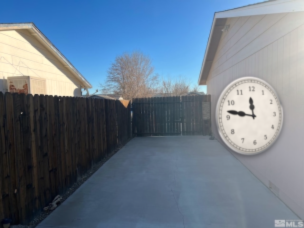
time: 11:47
